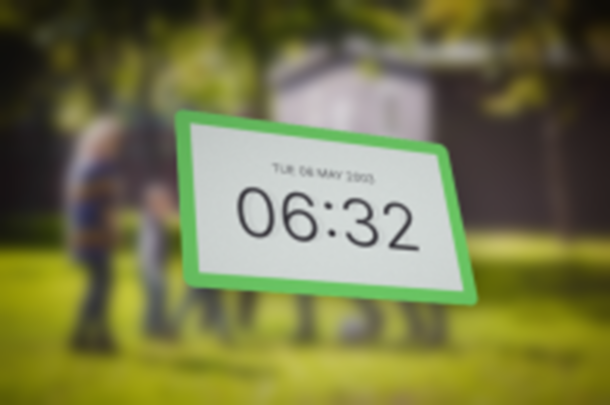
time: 6:32
